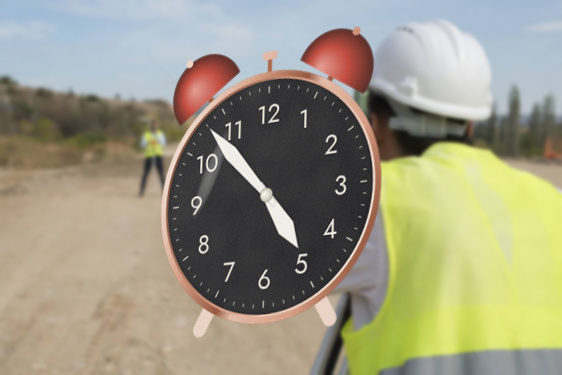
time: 4:53
